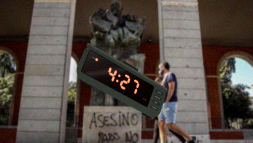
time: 4:27
